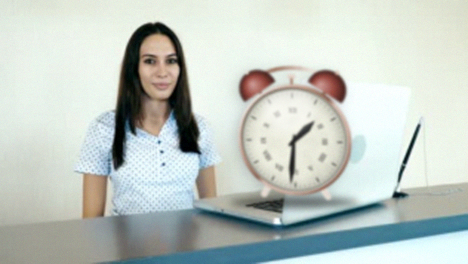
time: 1:31
